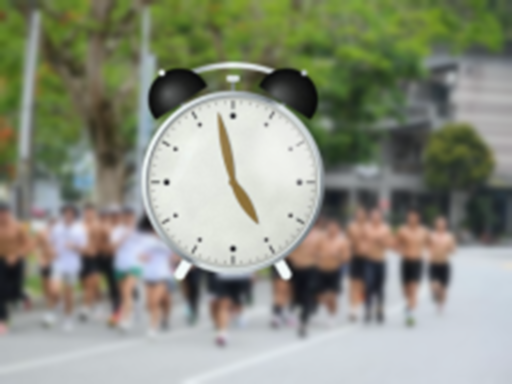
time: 4:58
